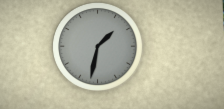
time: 1:32
